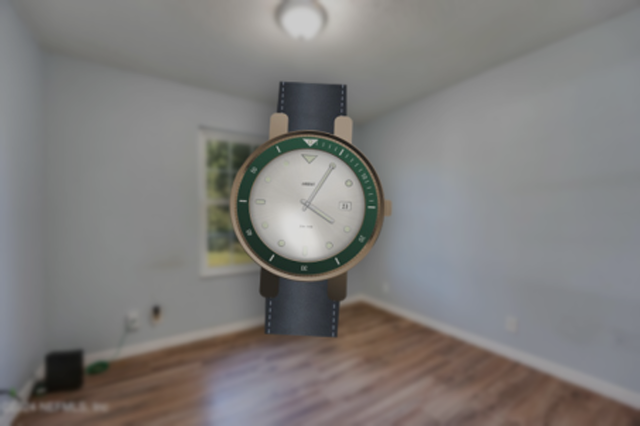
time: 4:05
